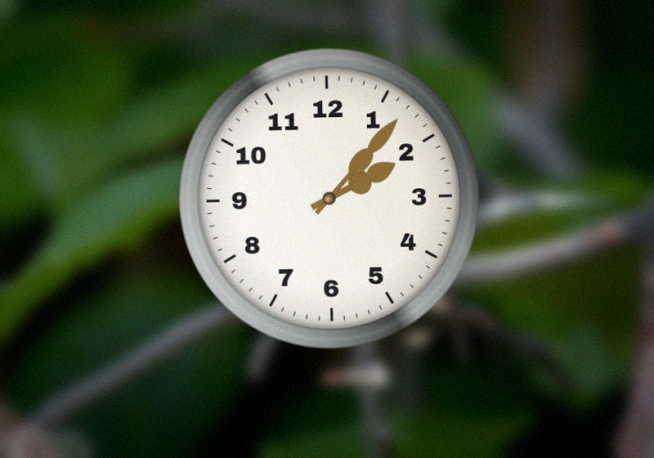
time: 2:07
